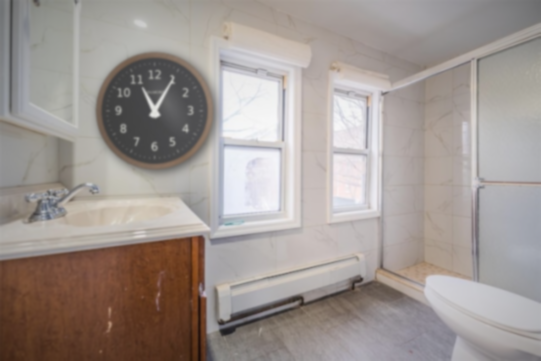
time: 11:05
